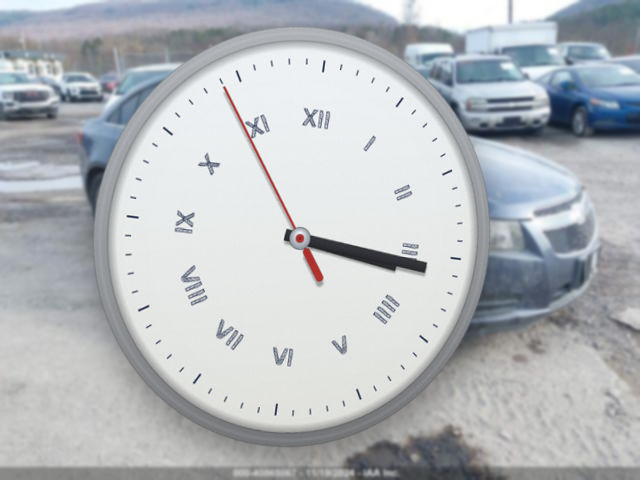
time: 3:15:54
